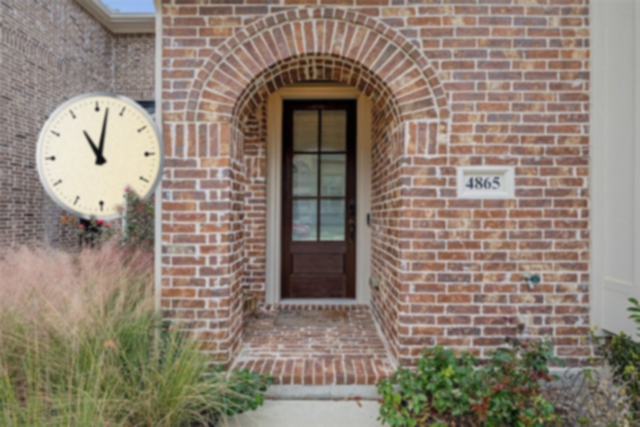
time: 11:02
